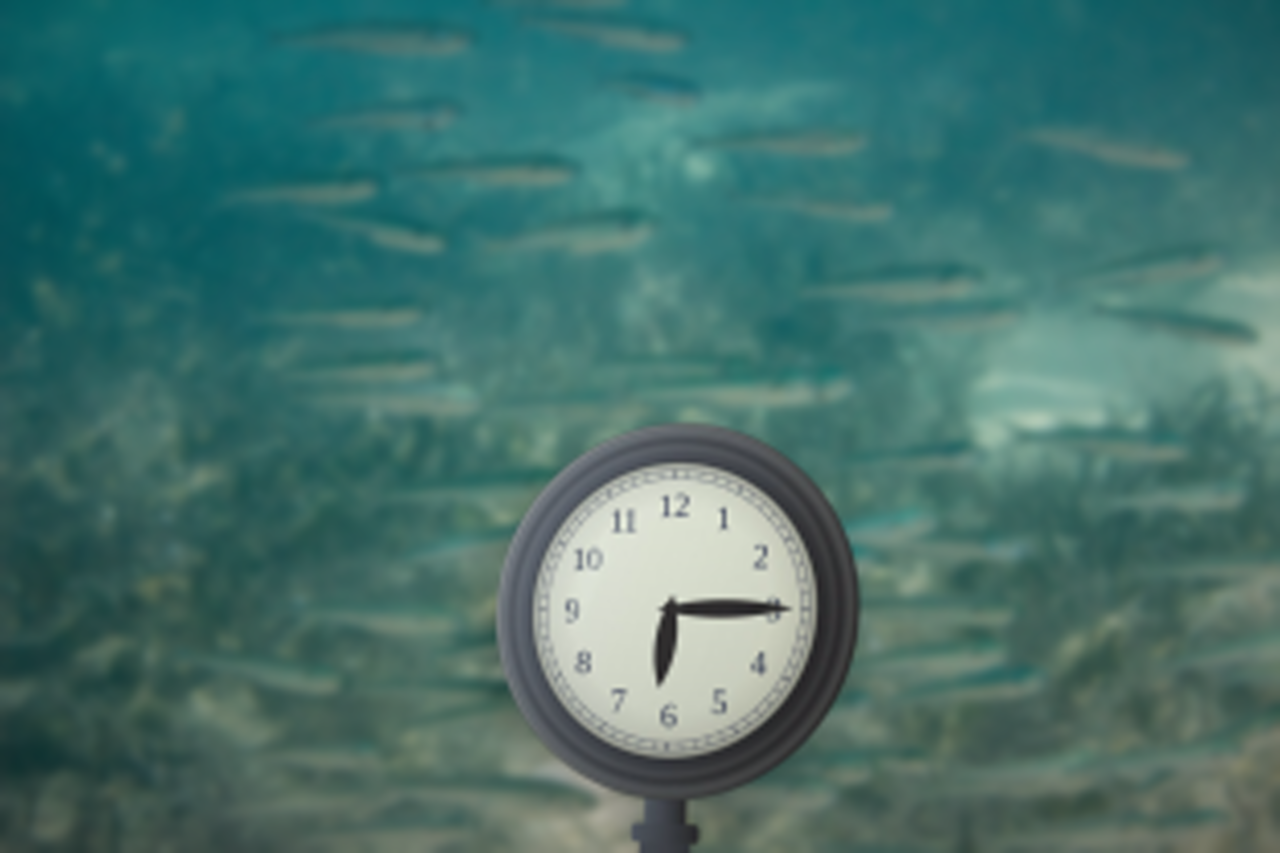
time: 6:15
